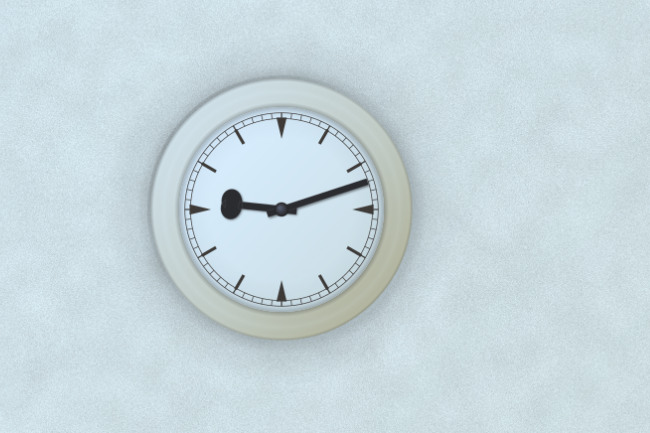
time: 9:12
